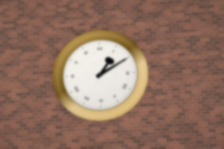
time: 1:10
